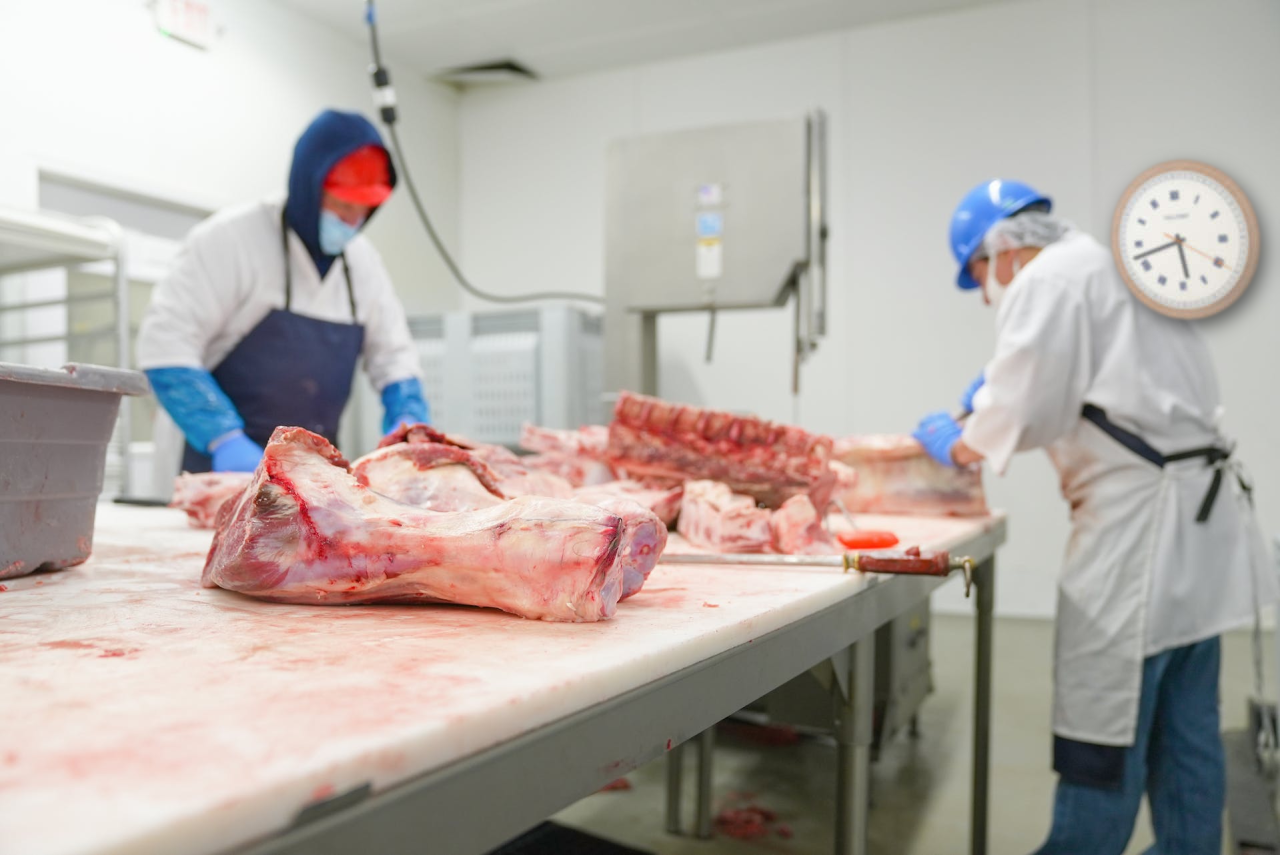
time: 5:42:20
